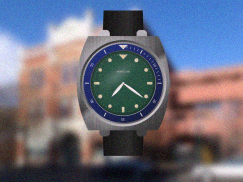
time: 7:21
